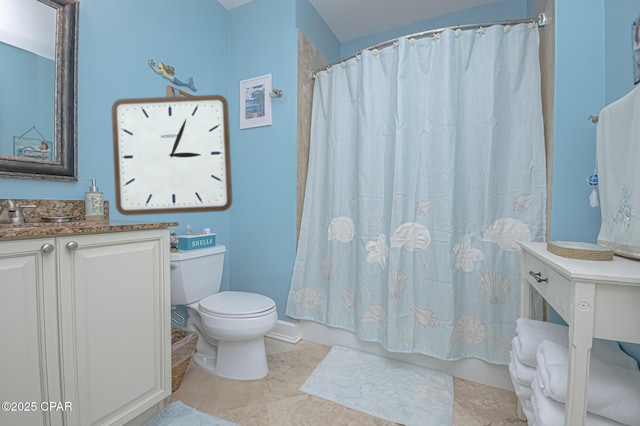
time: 3:04
